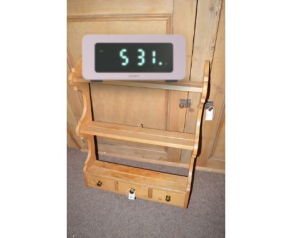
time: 5:31
